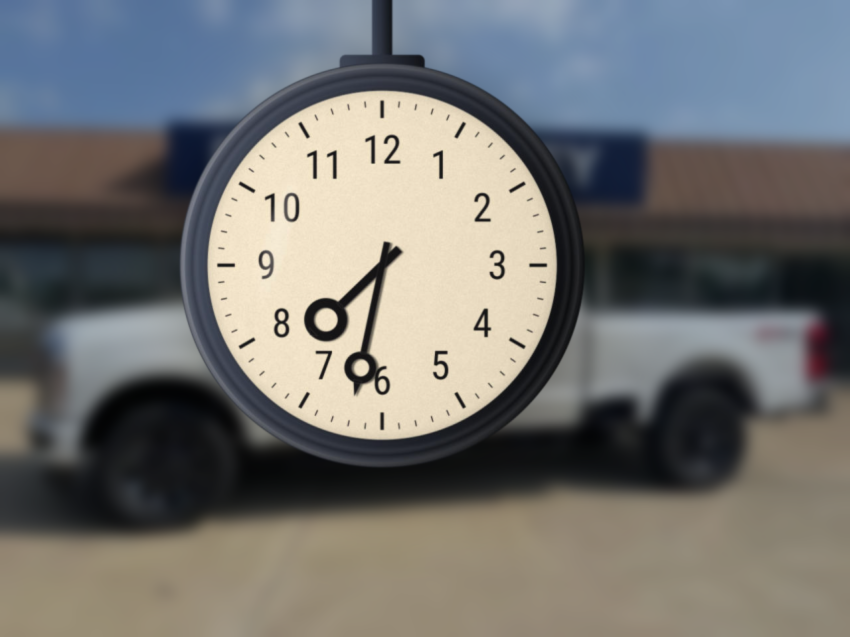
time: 7:32
